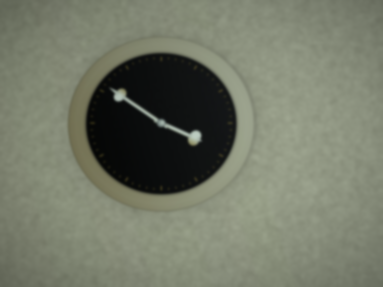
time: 3:51
